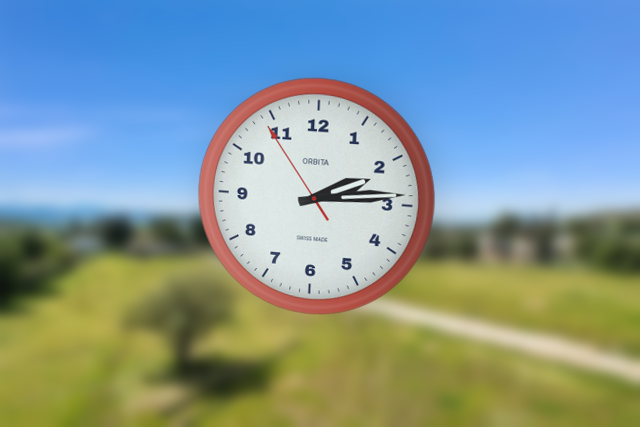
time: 2:13:54
